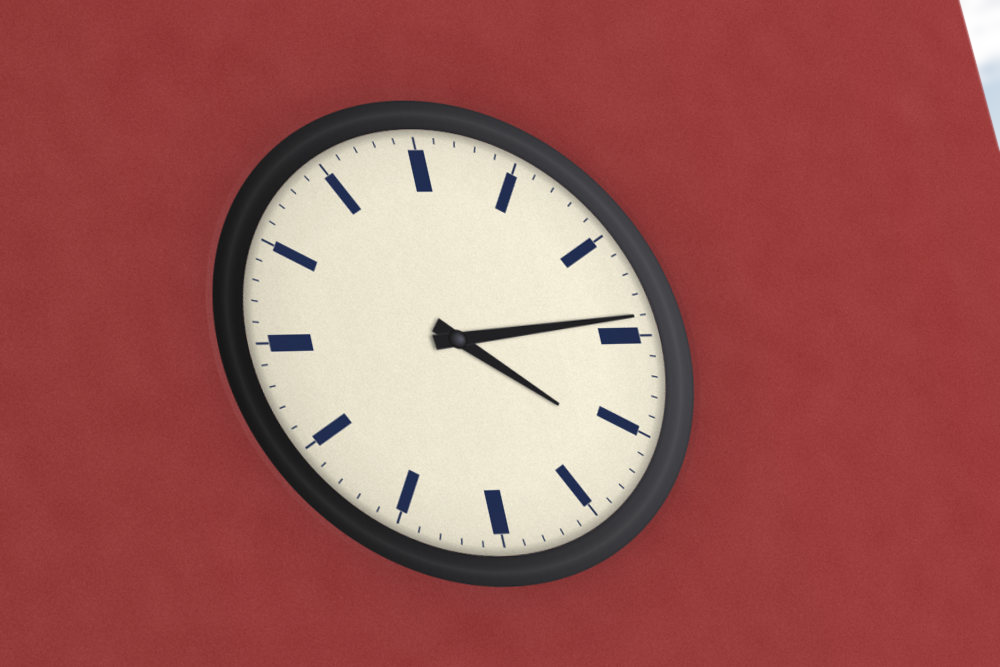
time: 4:14
